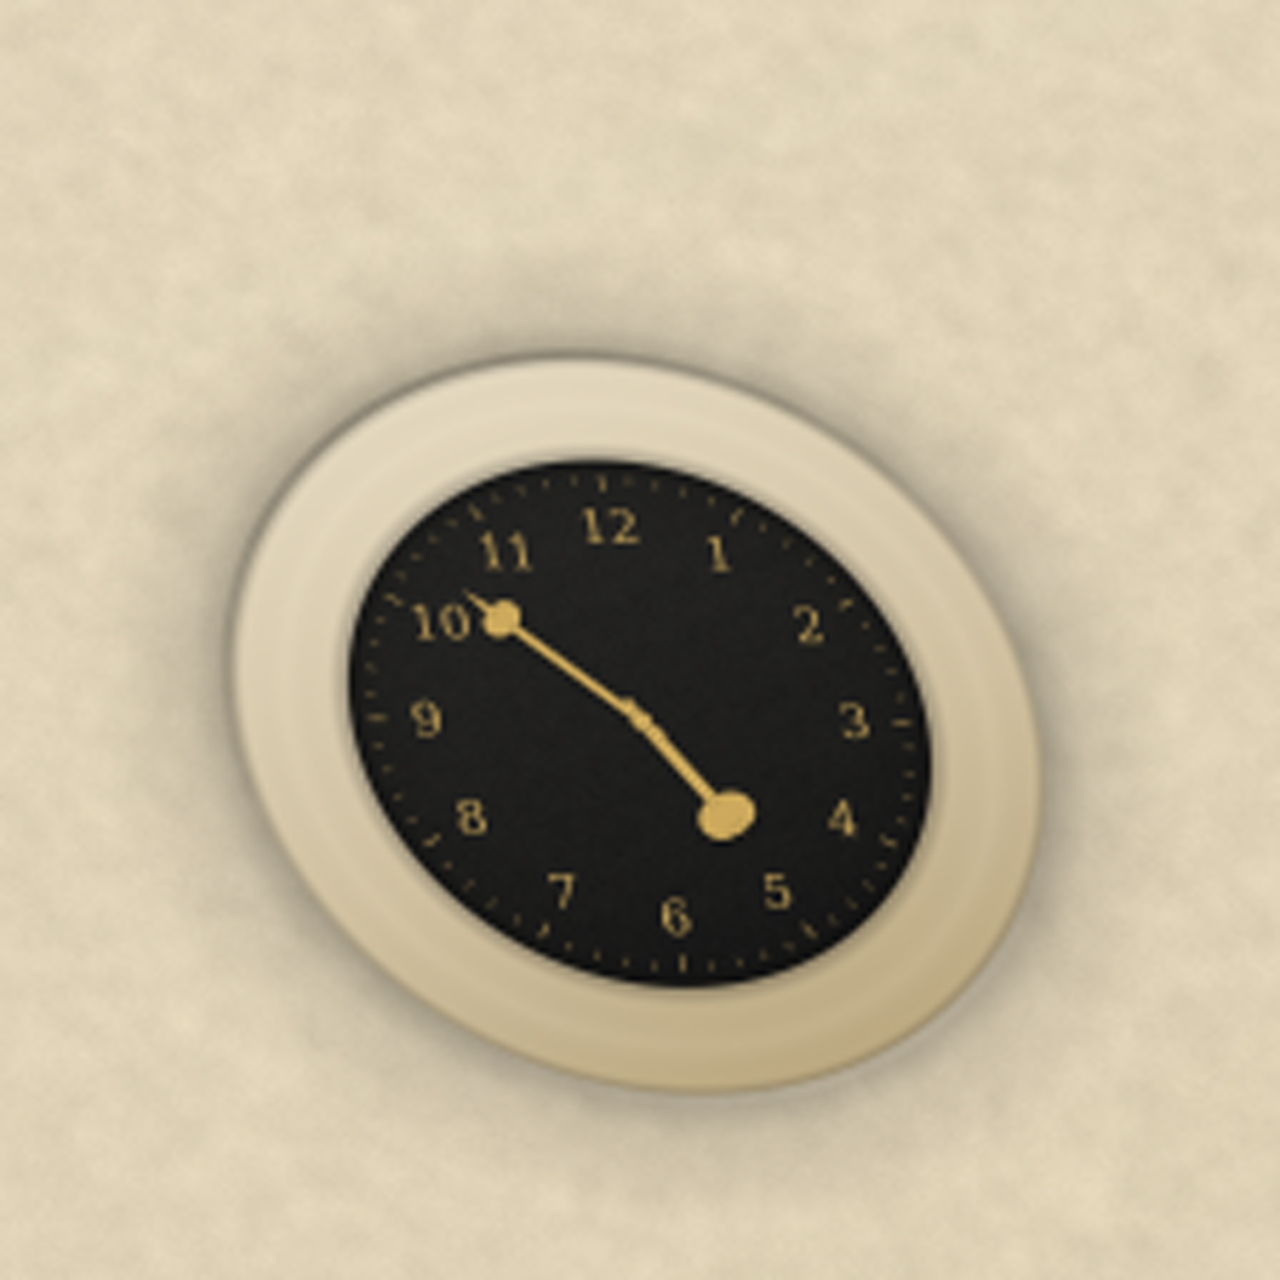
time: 4:52
